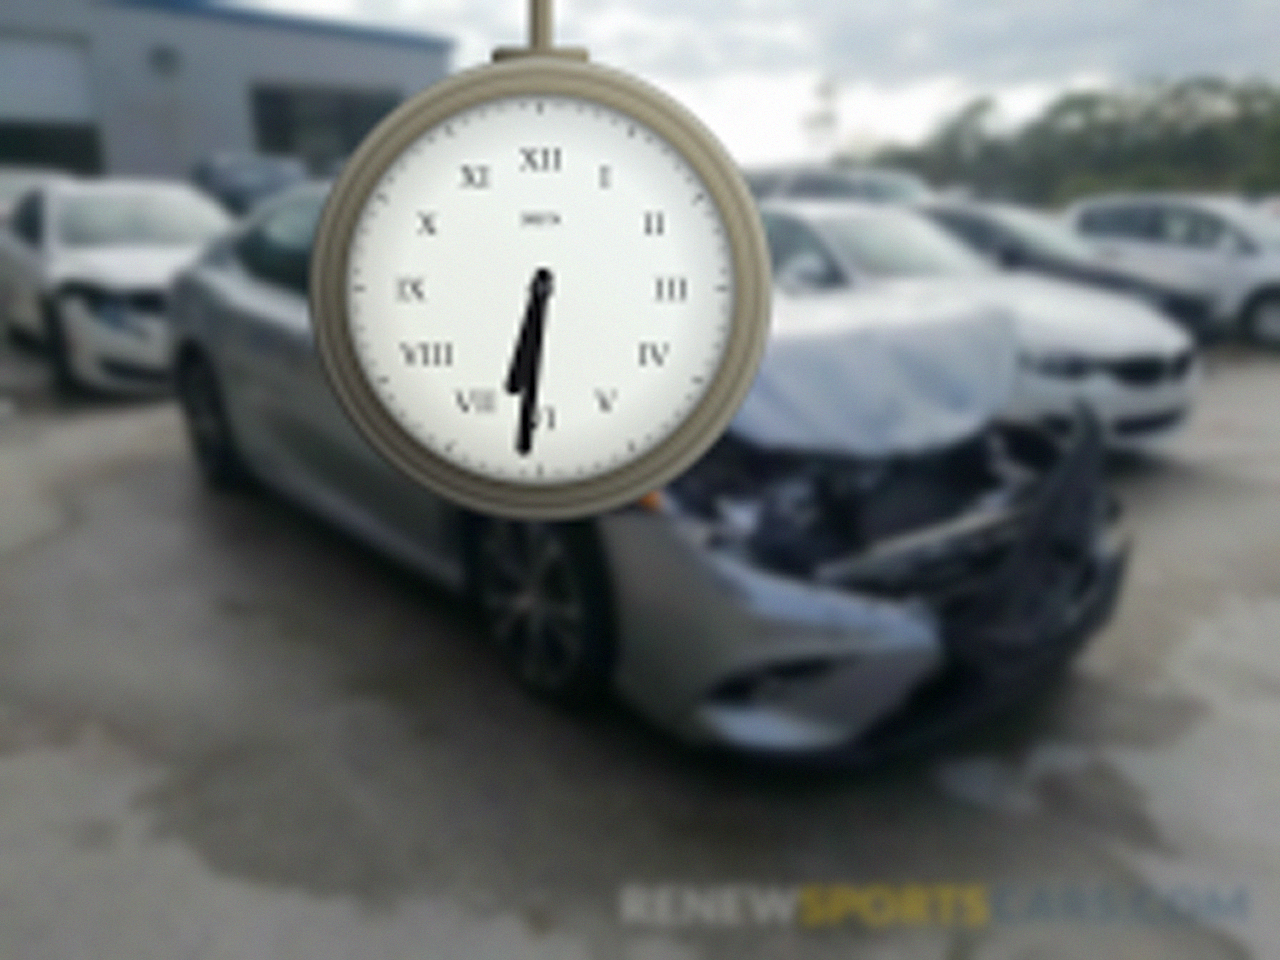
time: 6:31
